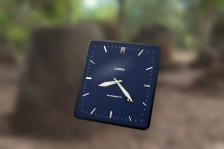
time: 8:22
